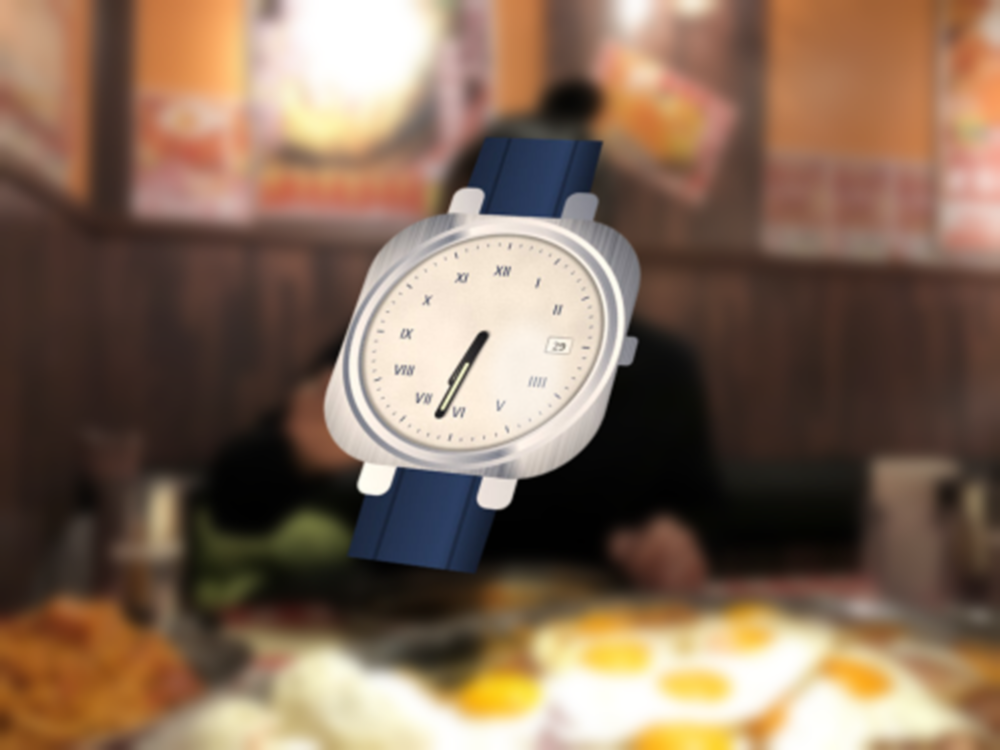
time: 6:32
